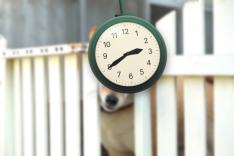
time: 2:40
